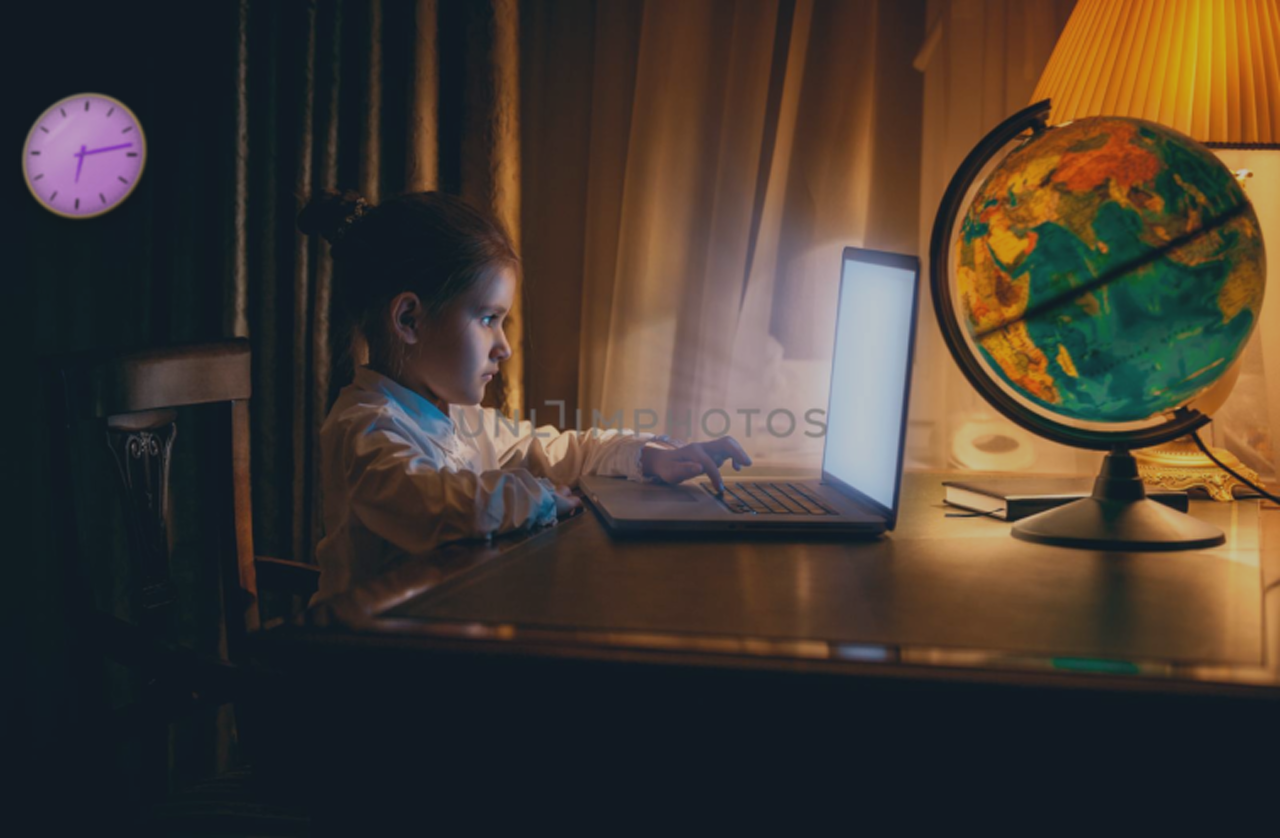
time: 6:13
